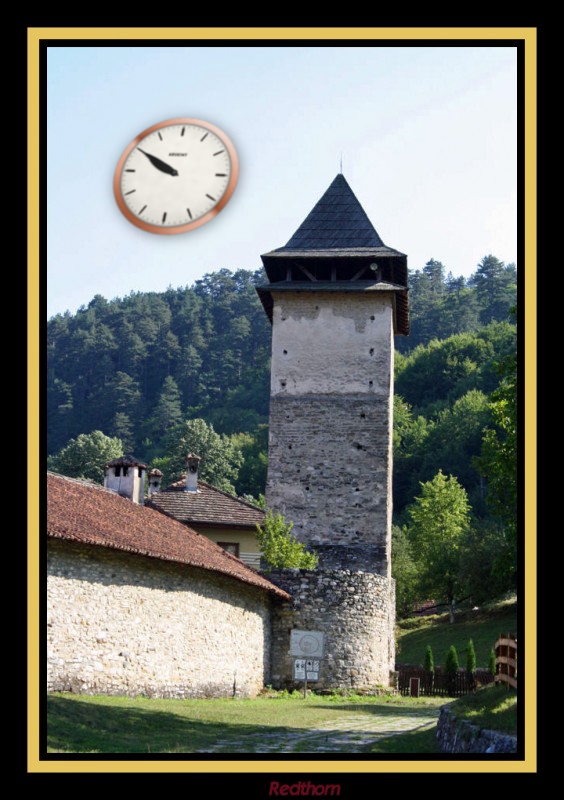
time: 9:50
